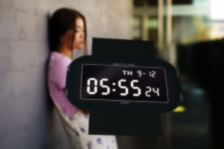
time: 5:55:24
